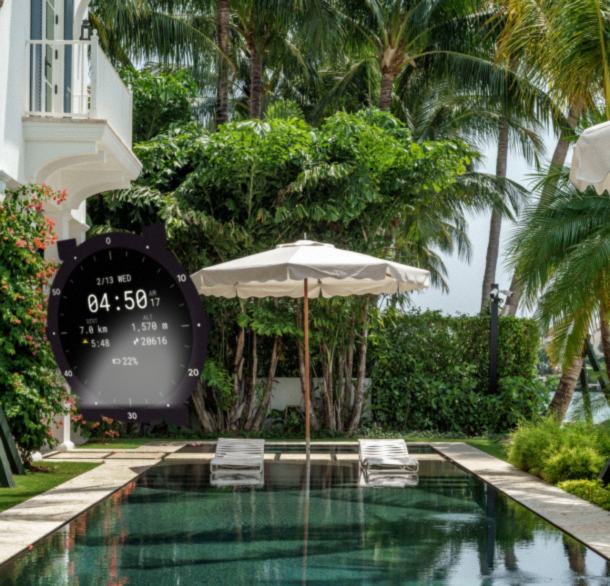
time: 4:50
